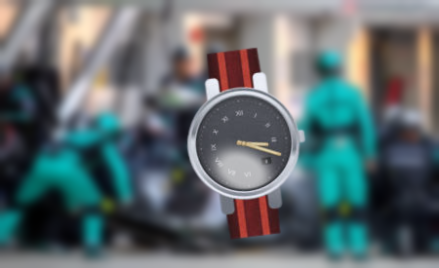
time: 3:19
